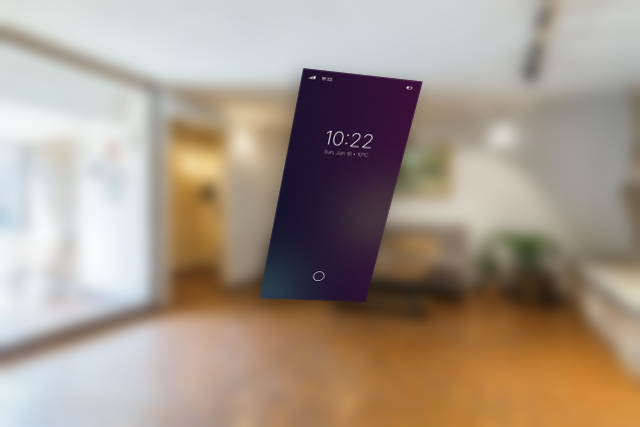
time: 10:22
